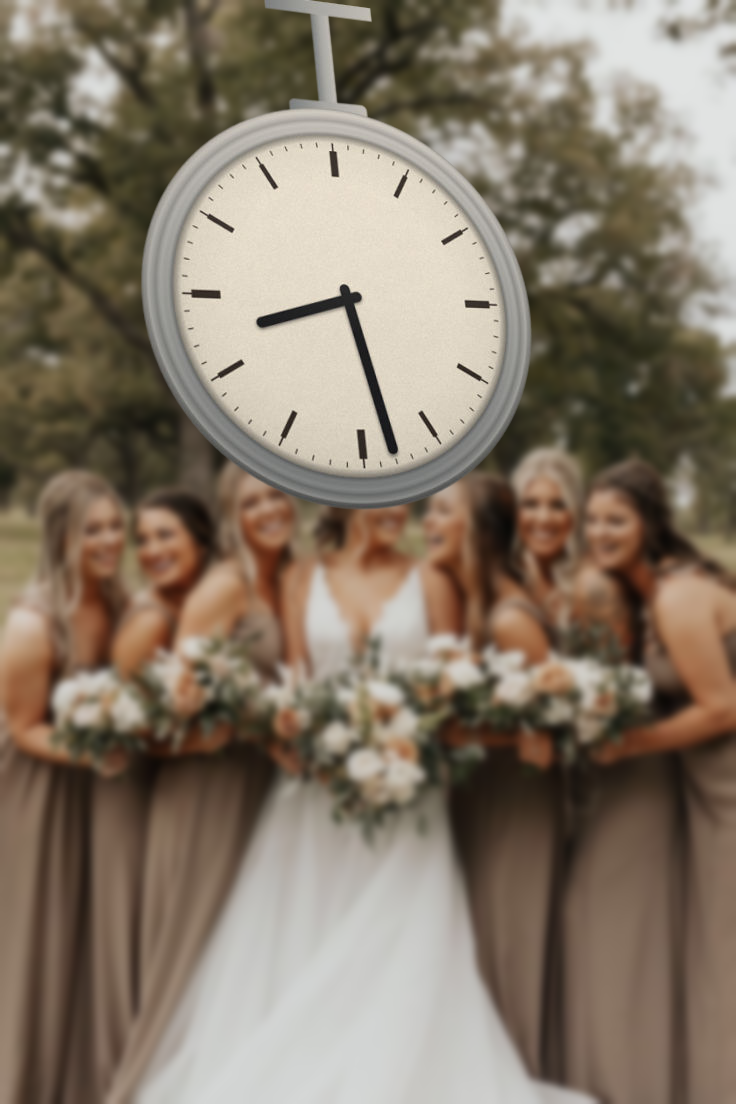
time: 8:28
